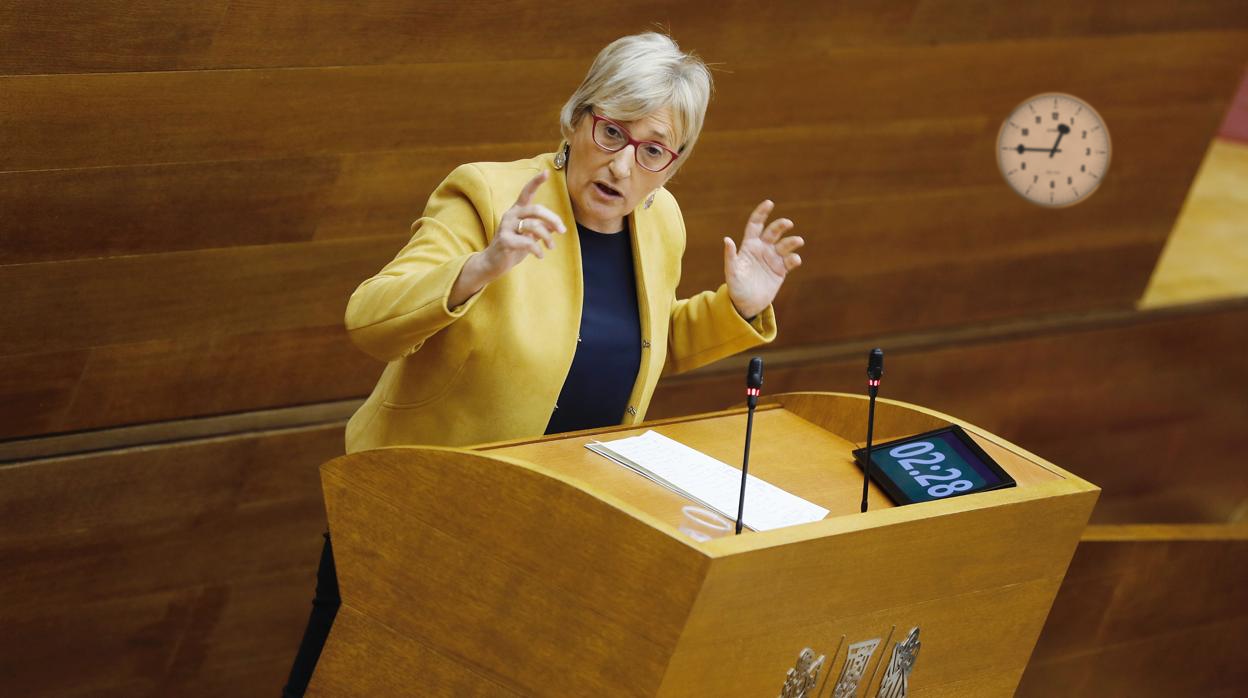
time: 12:45
